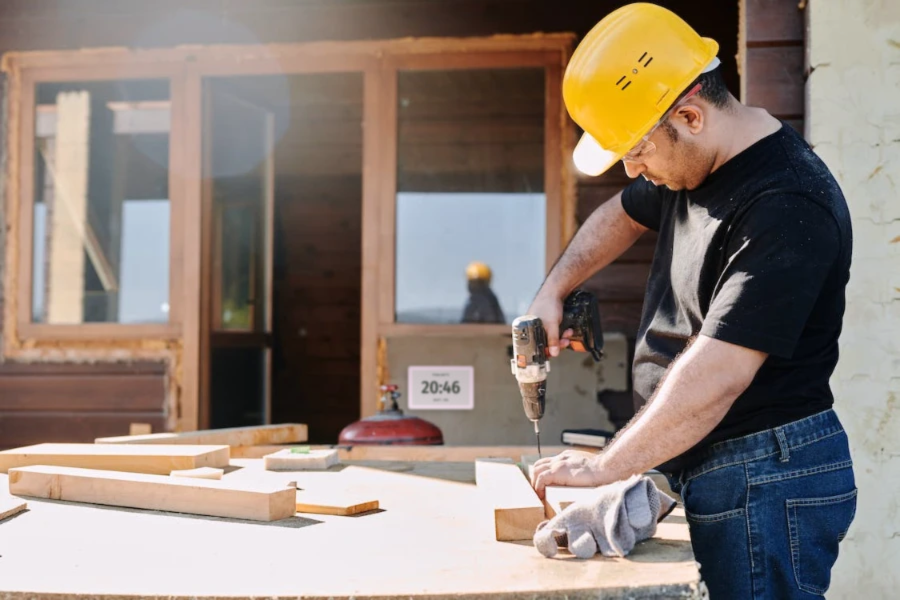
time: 20:46
